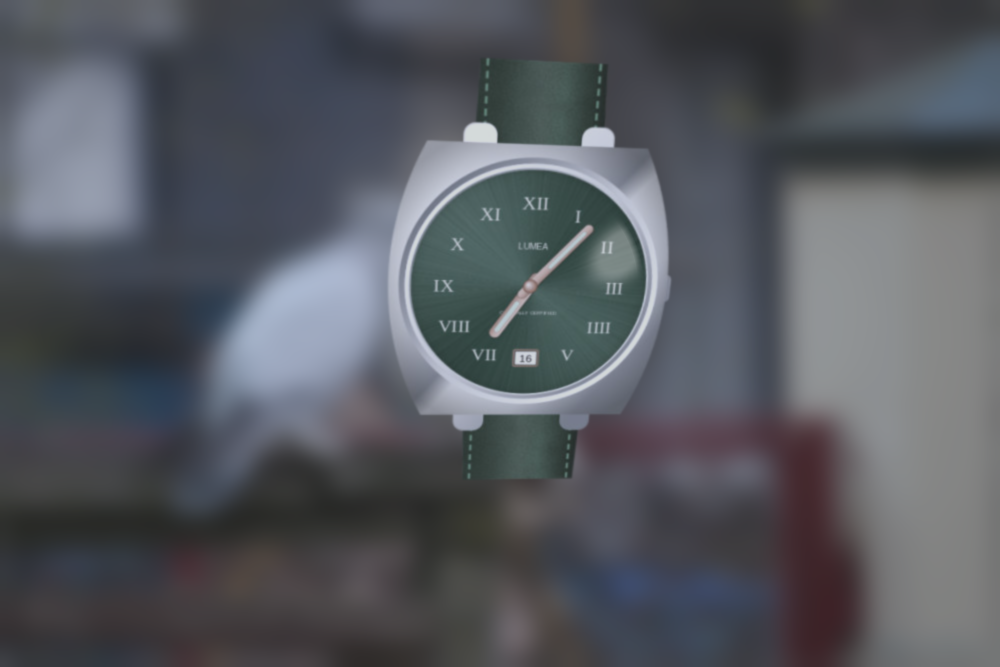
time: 7:07
